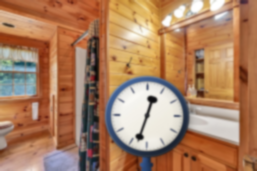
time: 12:33
